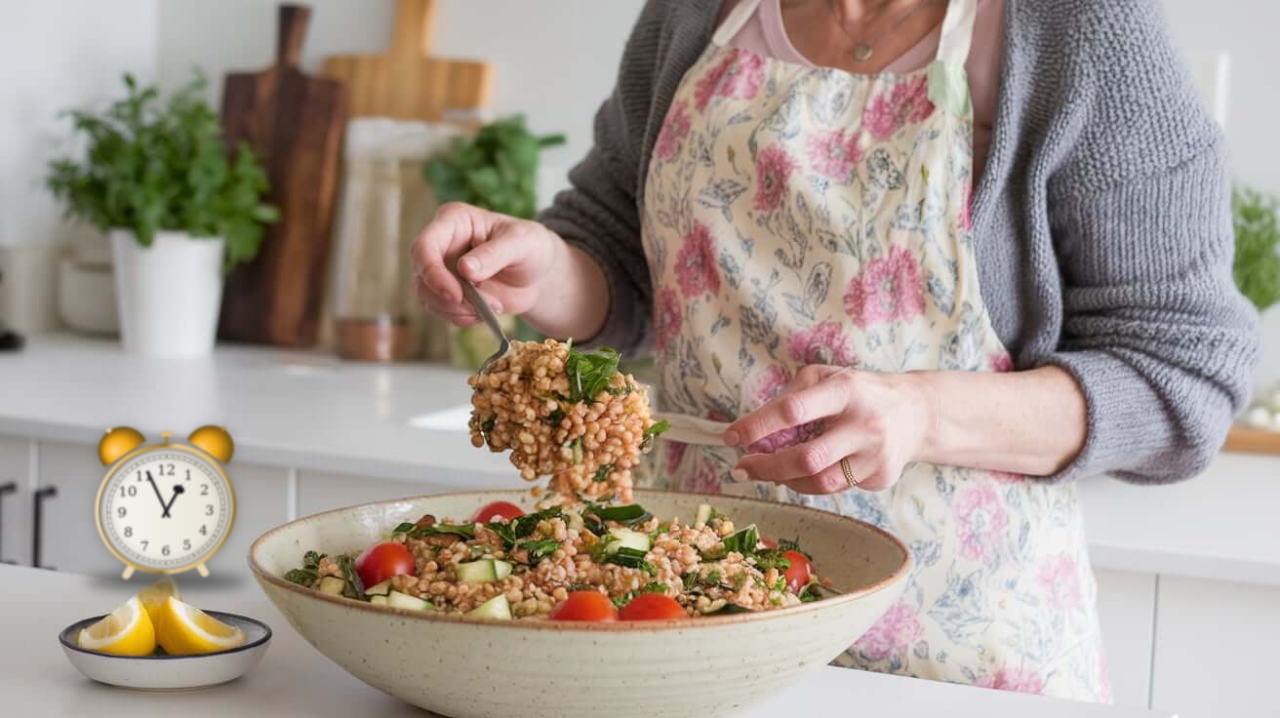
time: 12:56
